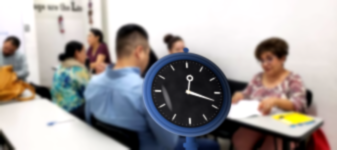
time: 12:18
